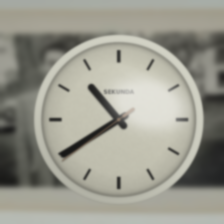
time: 10:39:39
